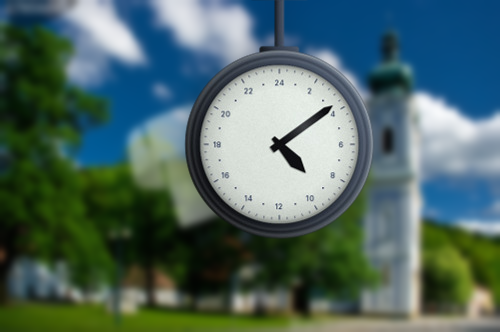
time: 9:09
